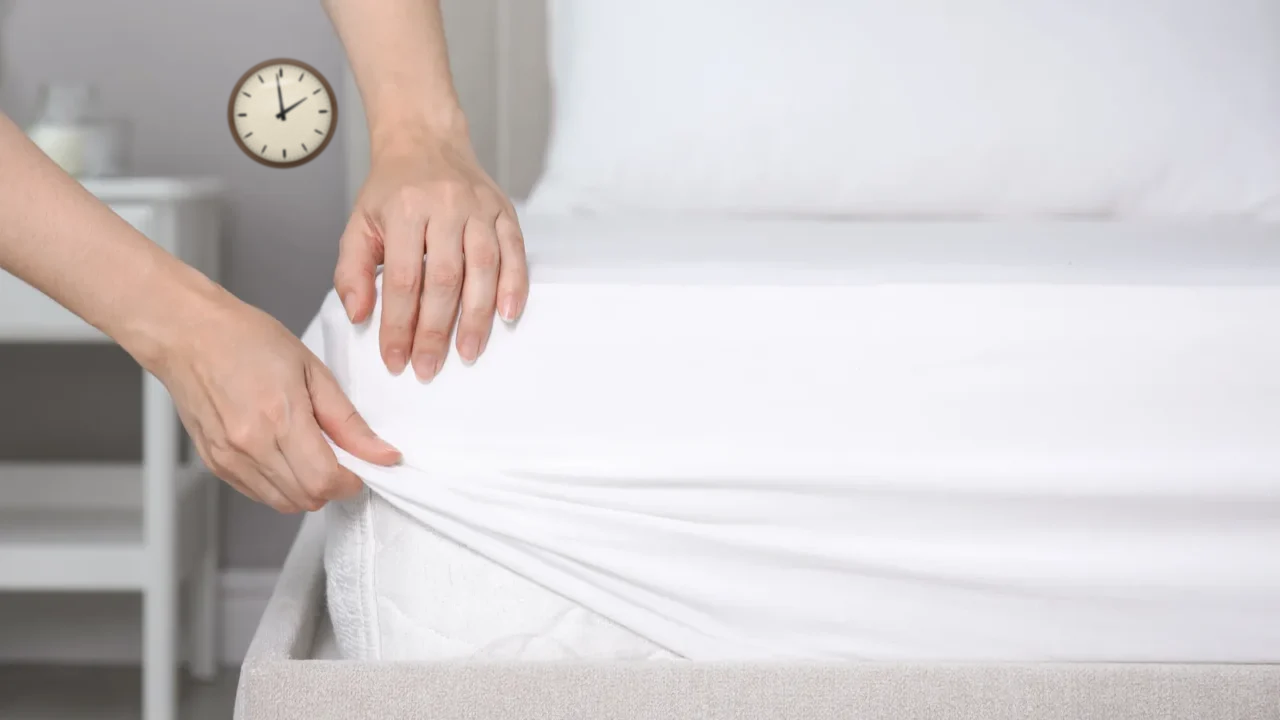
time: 1:59
